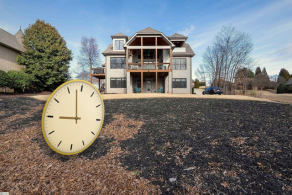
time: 8:58
